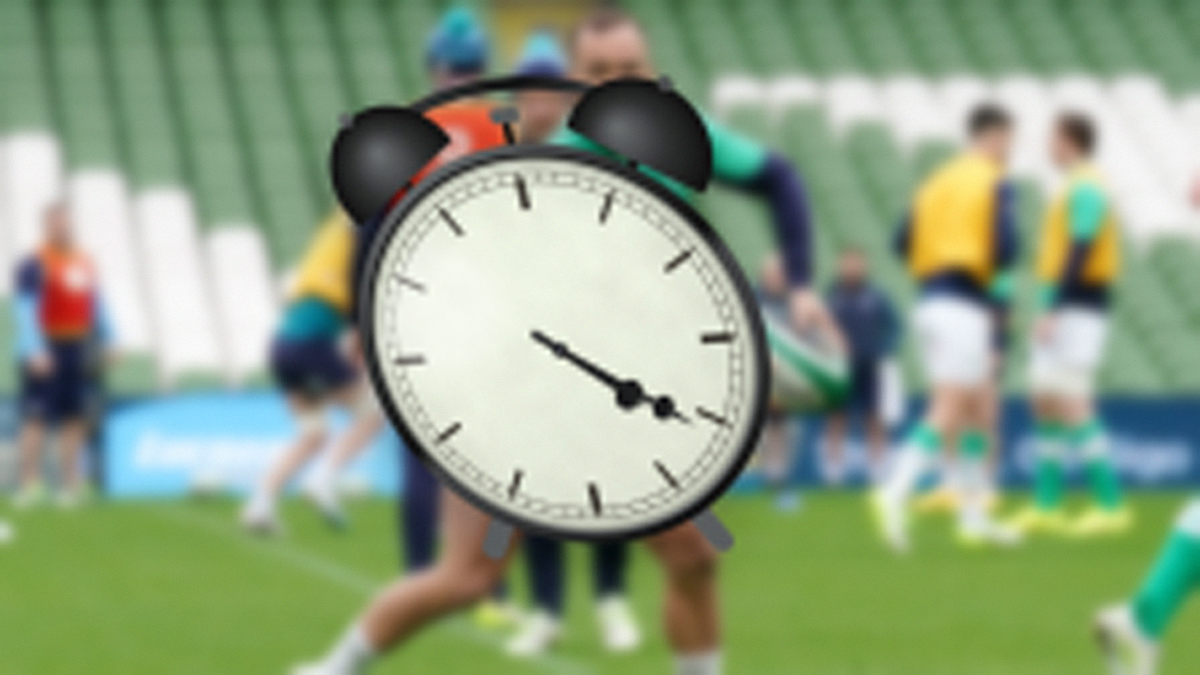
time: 4:21
